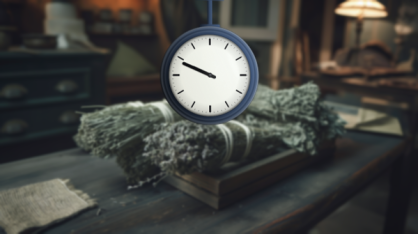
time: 9:49
